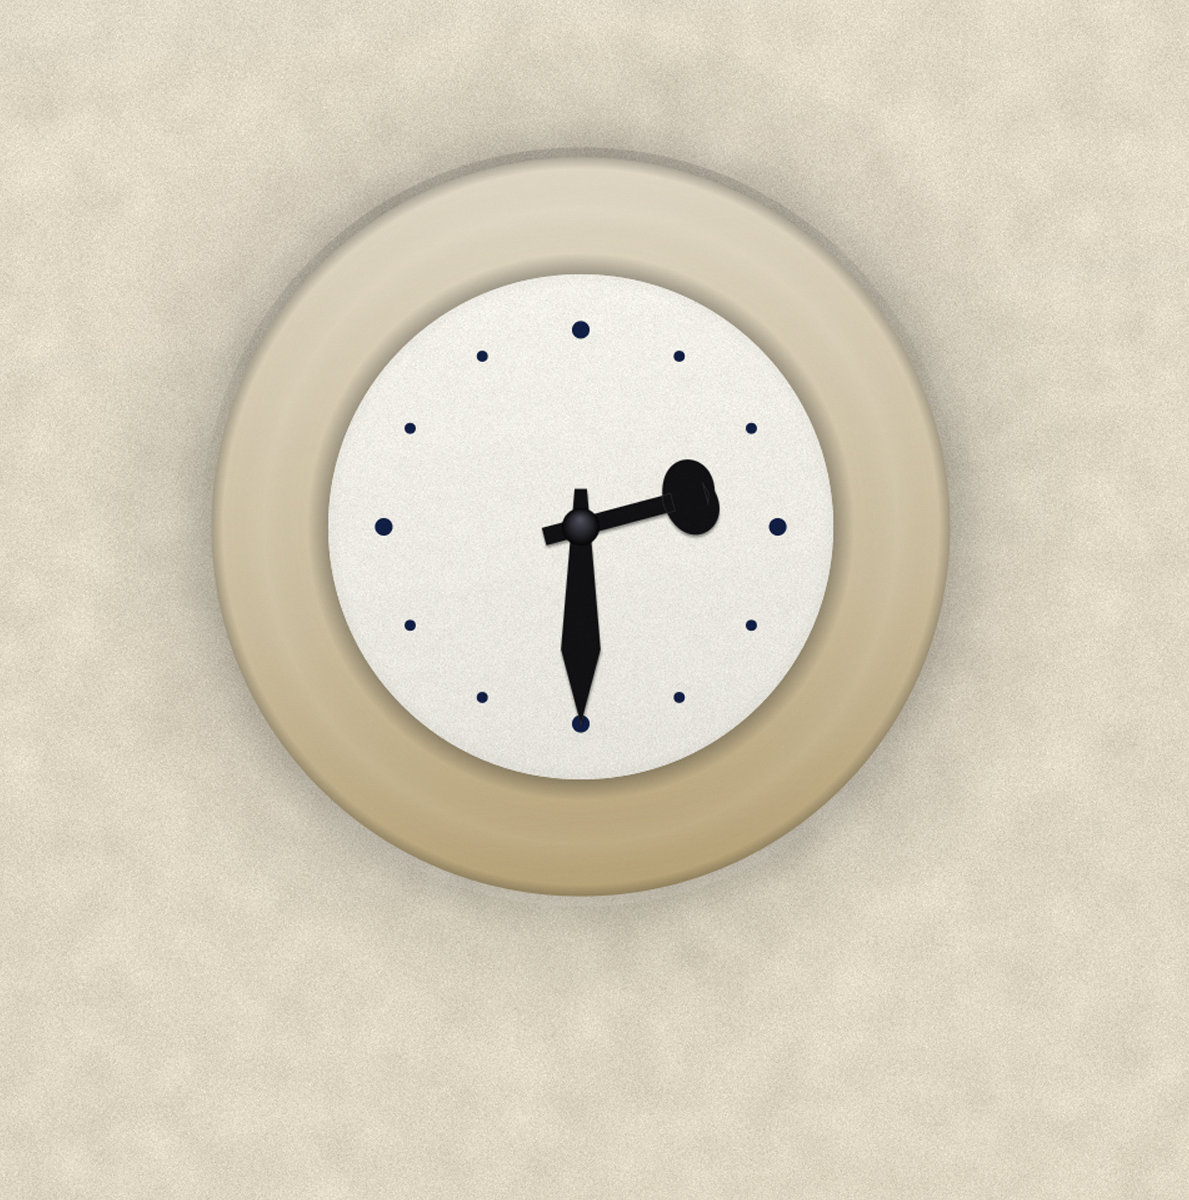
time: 2:30
